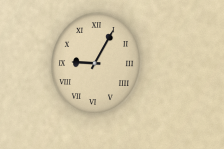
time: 9:05
